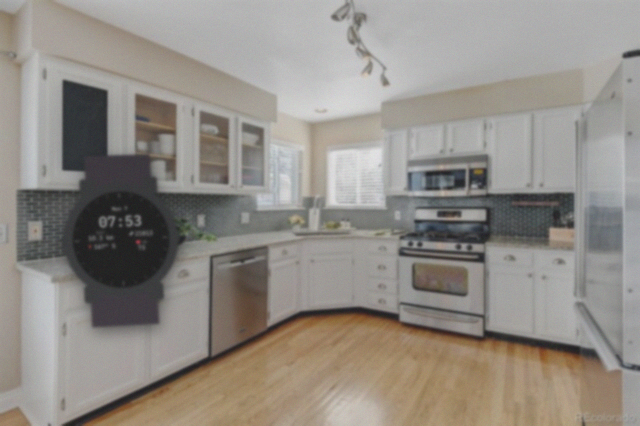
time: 7:53
